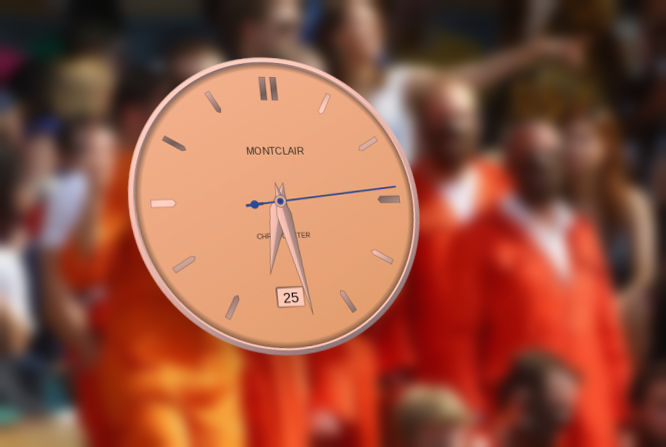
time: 6:28:14
